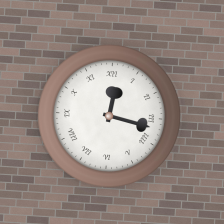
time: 12:17
